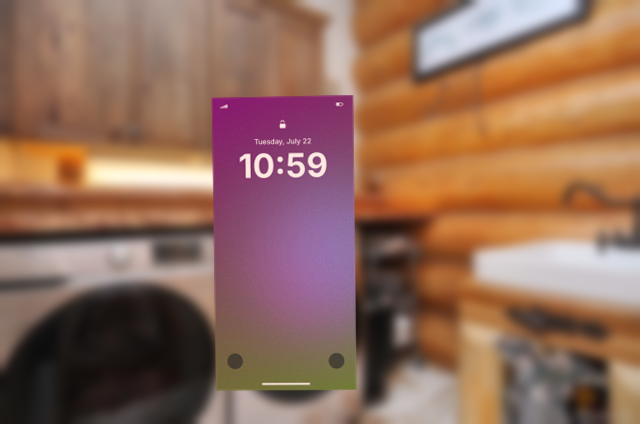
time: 10:59
